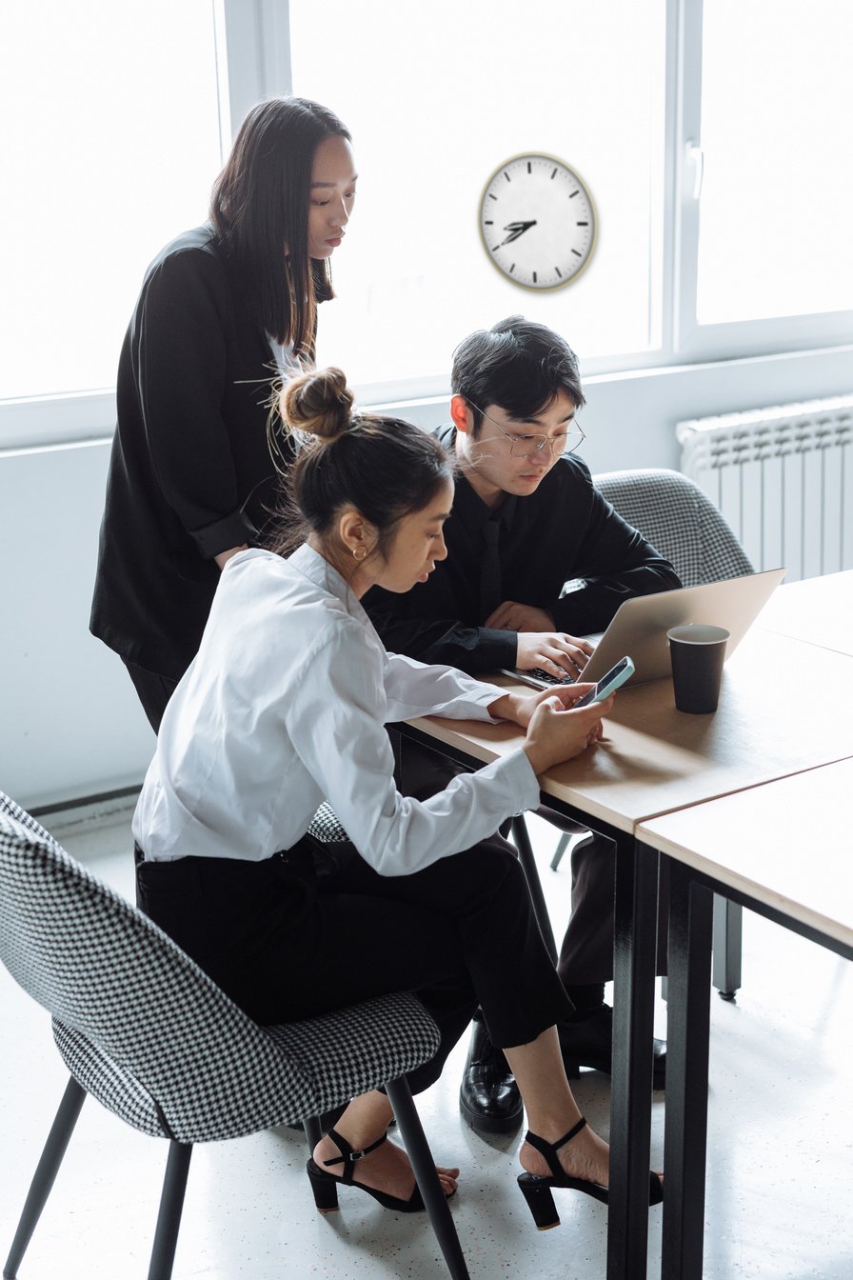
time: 8:40
